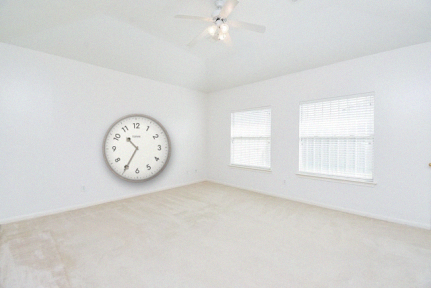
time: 10:35
